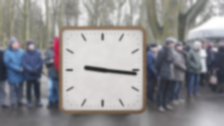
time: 9:16
